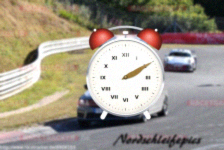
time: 2:10
